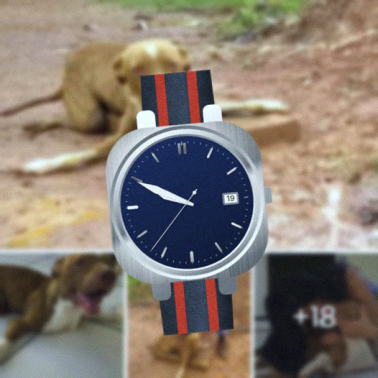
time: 9:49:37
